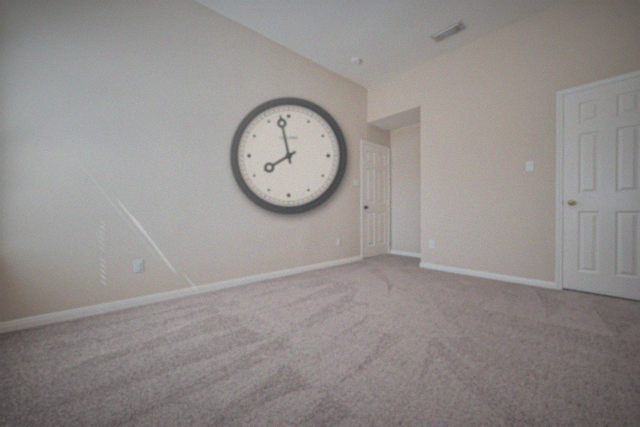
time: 7:58
